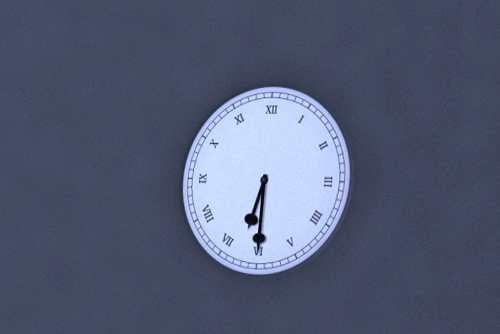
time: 6:30
